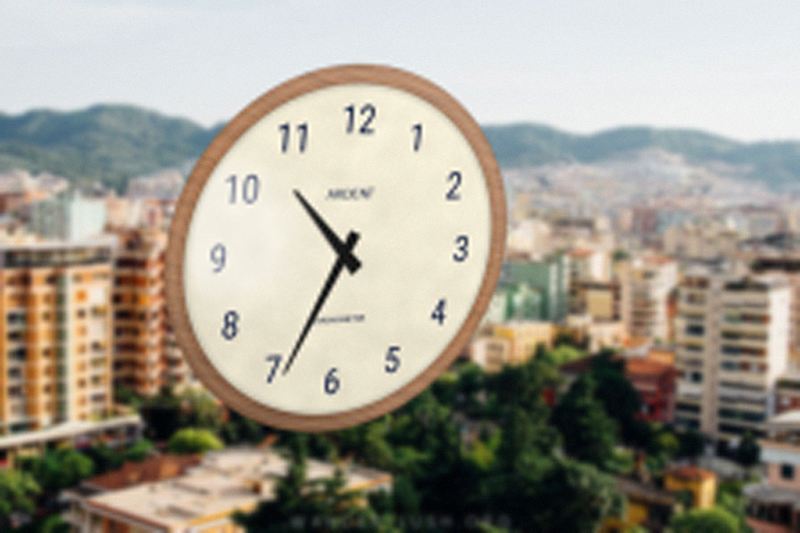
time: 10:34
